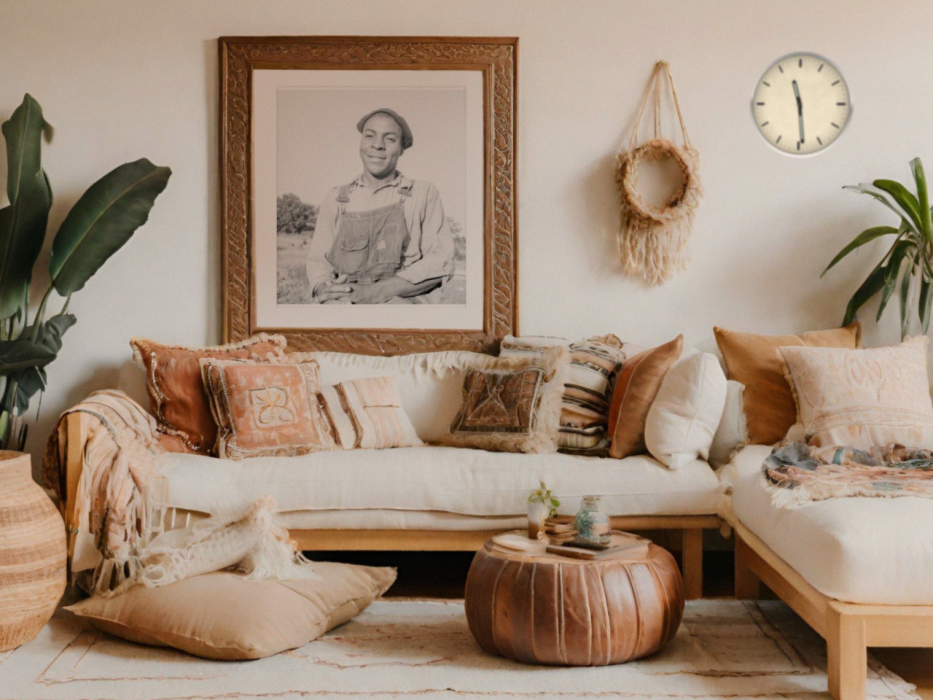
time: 11:29
